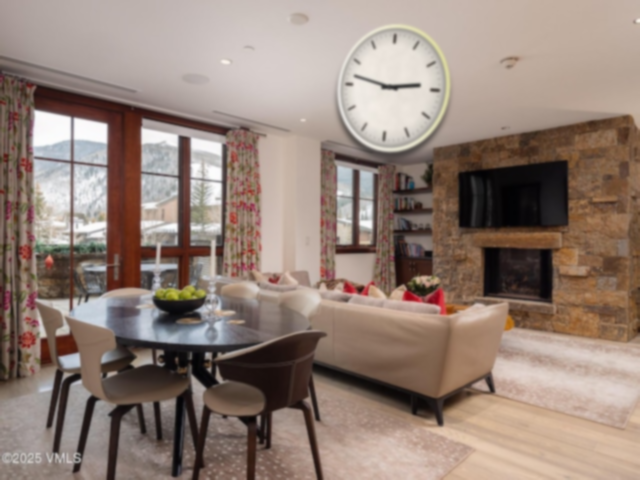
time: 2:47
